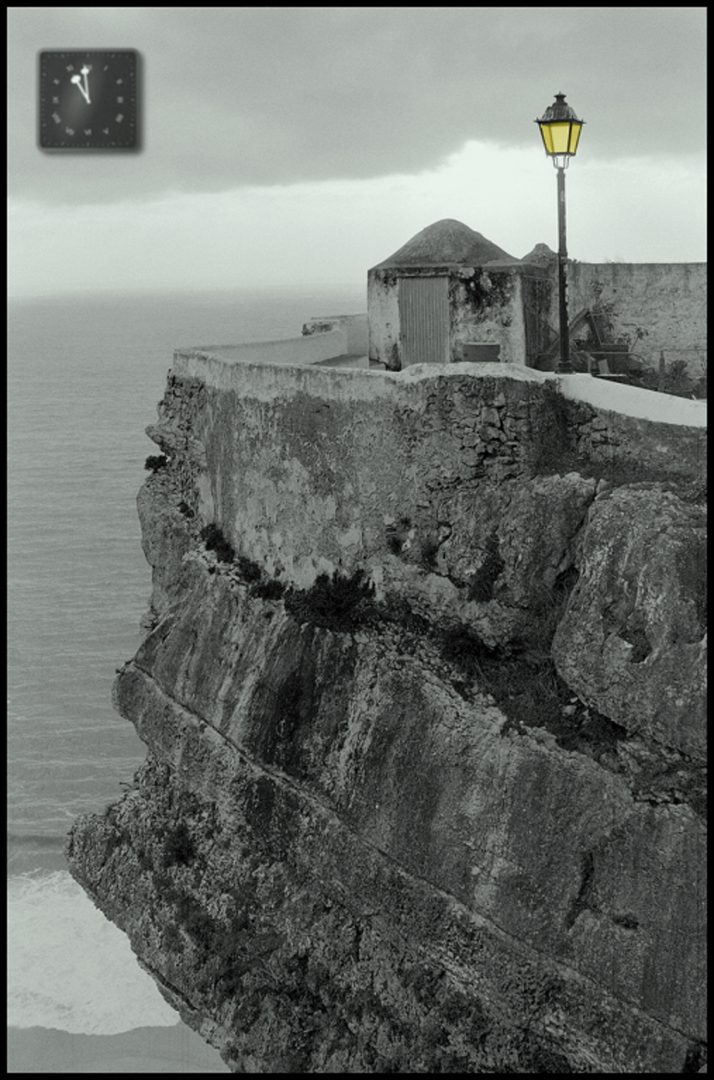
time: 10:59
